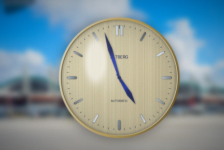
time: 4:57
